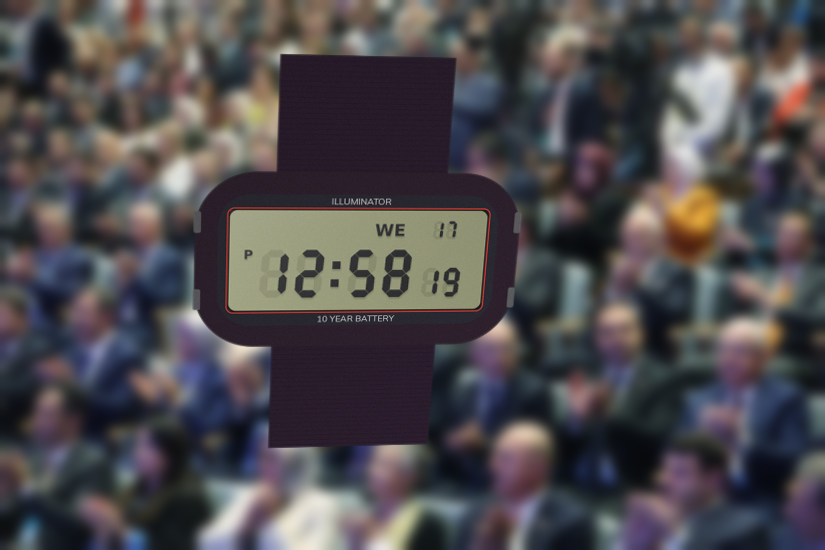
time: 12:58:19
